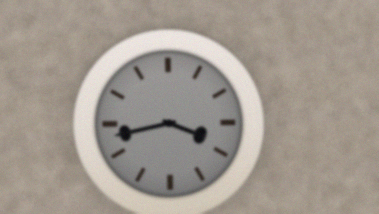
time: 3:43
